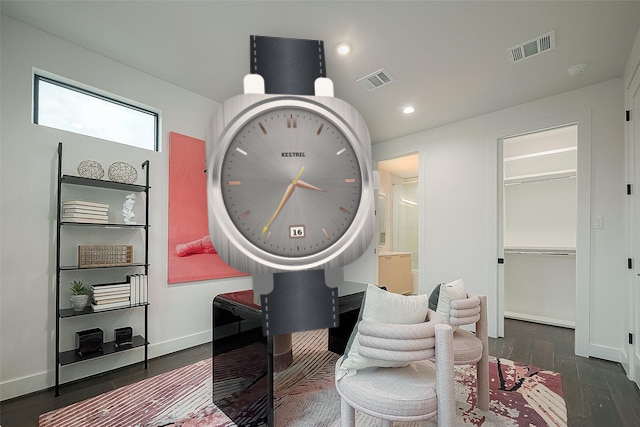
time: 3:35:36
